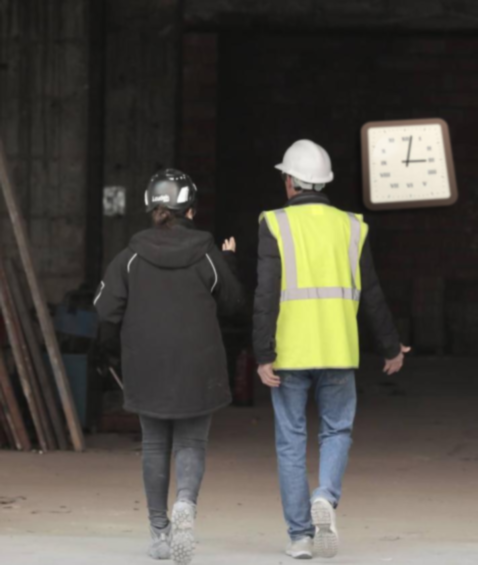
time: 3:02
